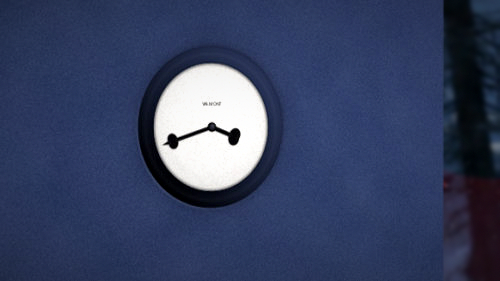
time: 3:42
